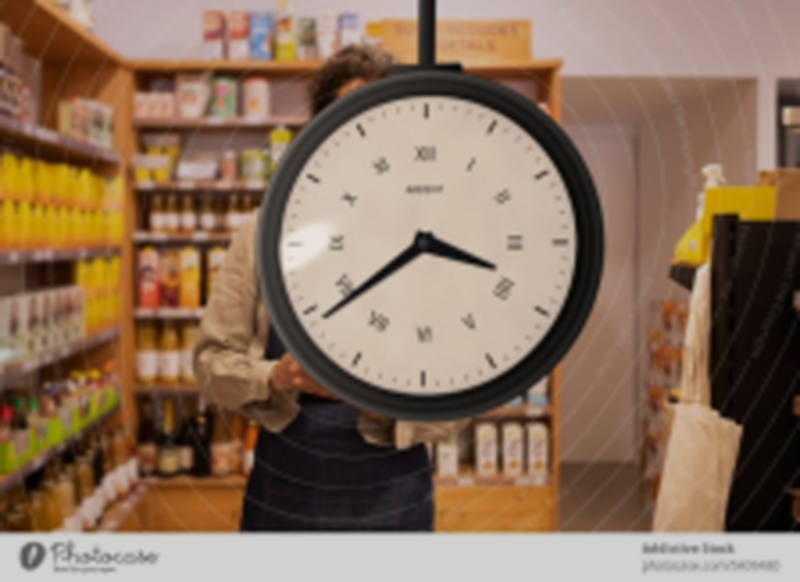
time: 3:39
